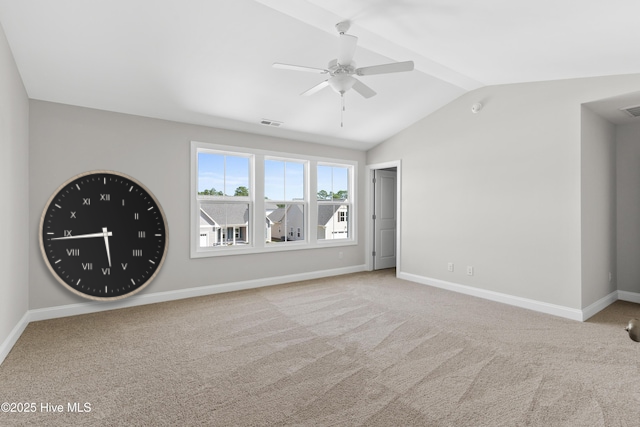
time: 5:44
